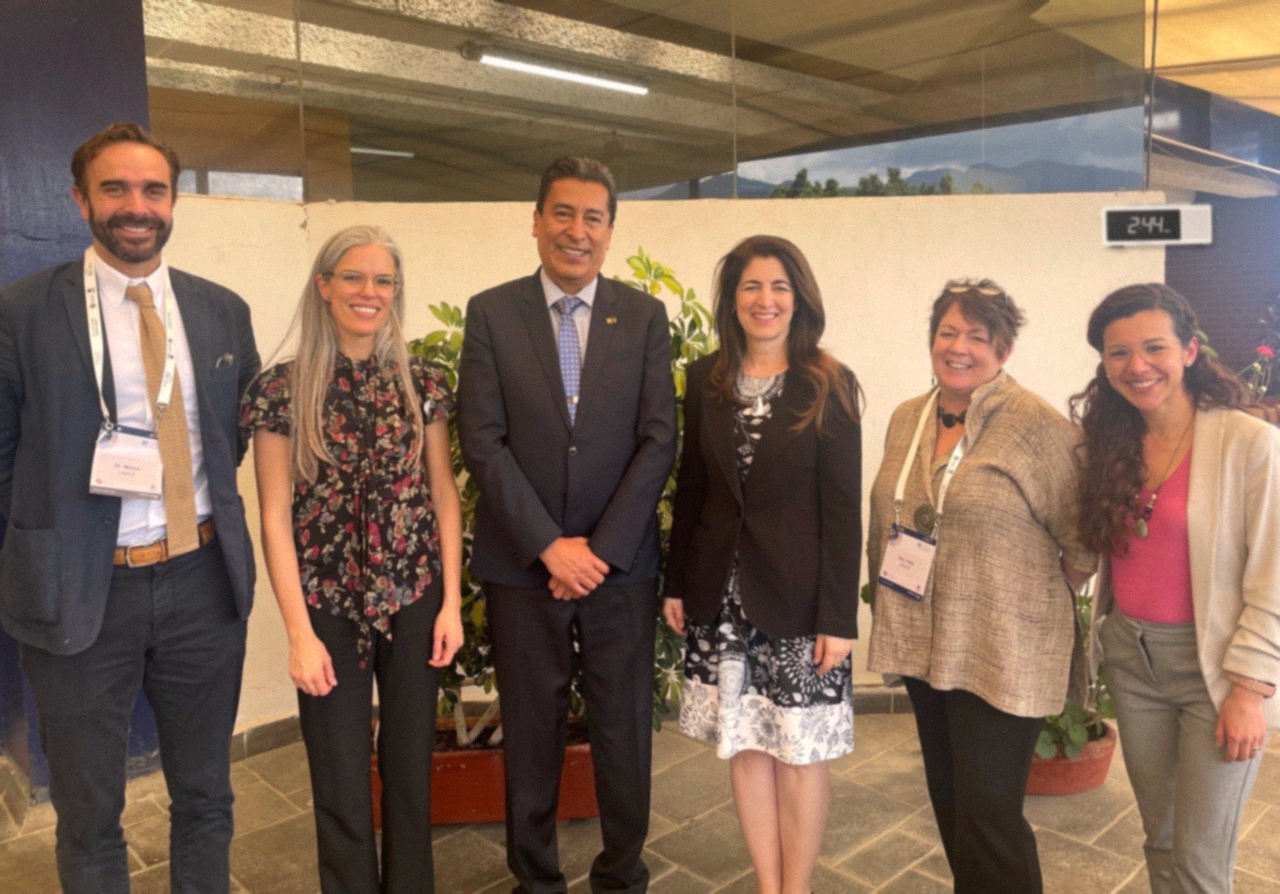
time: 2:44
